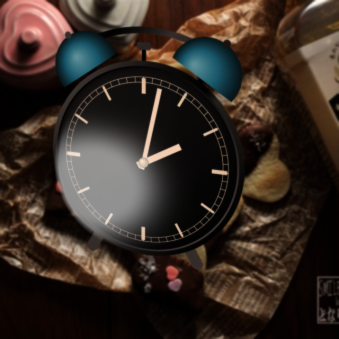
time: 2:02
